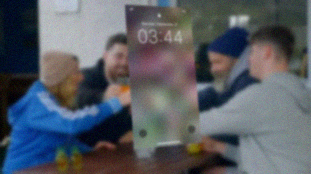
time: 3:44
